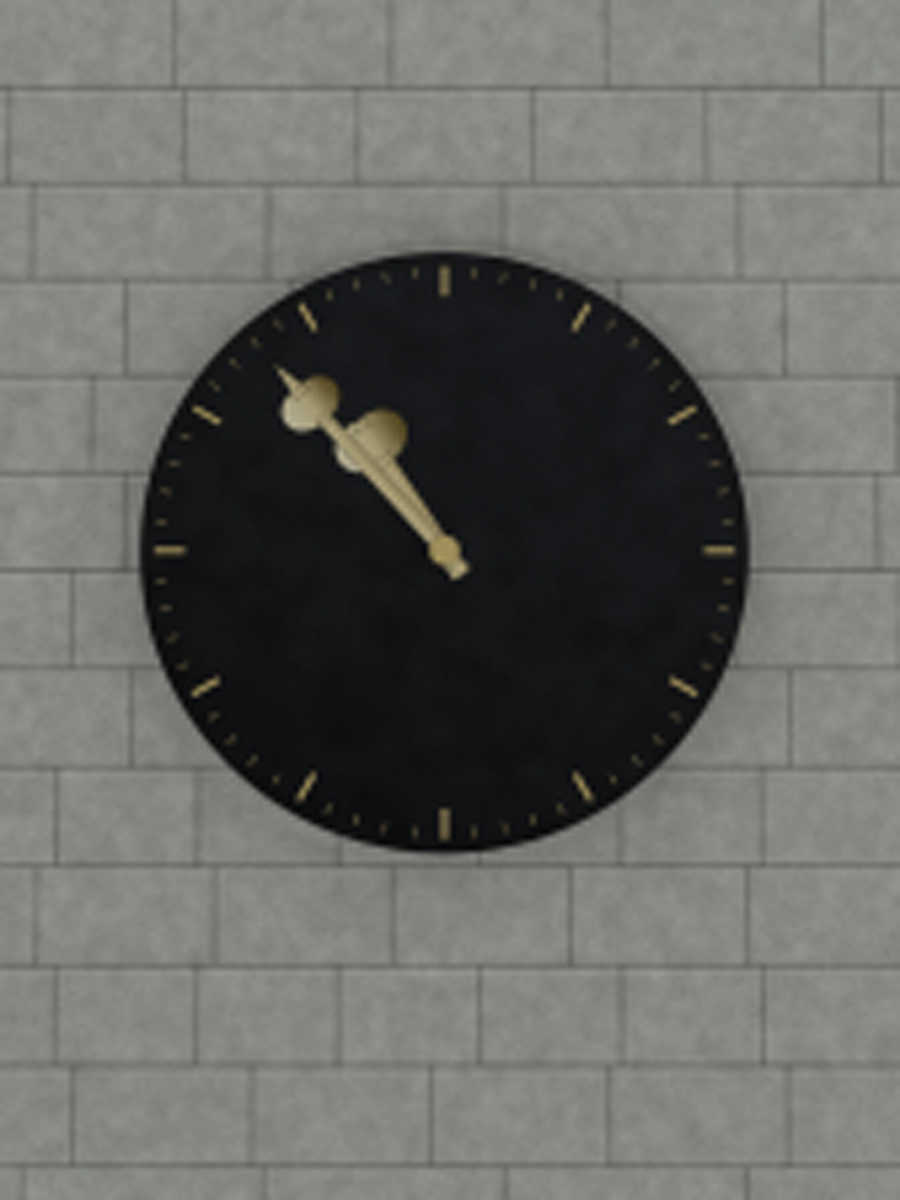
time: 10:53
